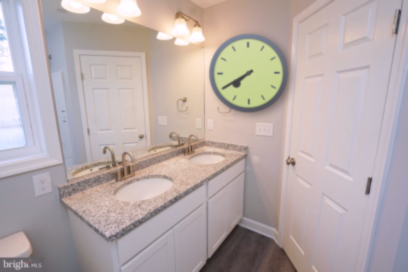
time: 7:40
